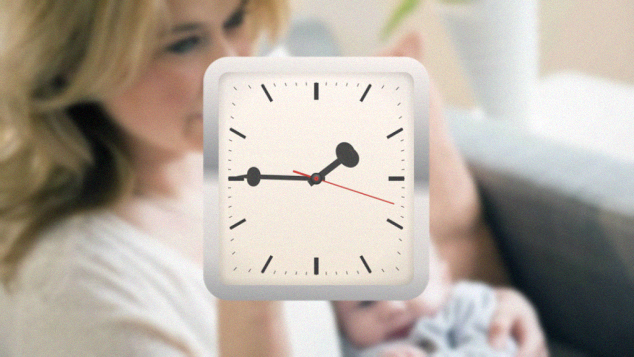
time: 1:45:18
